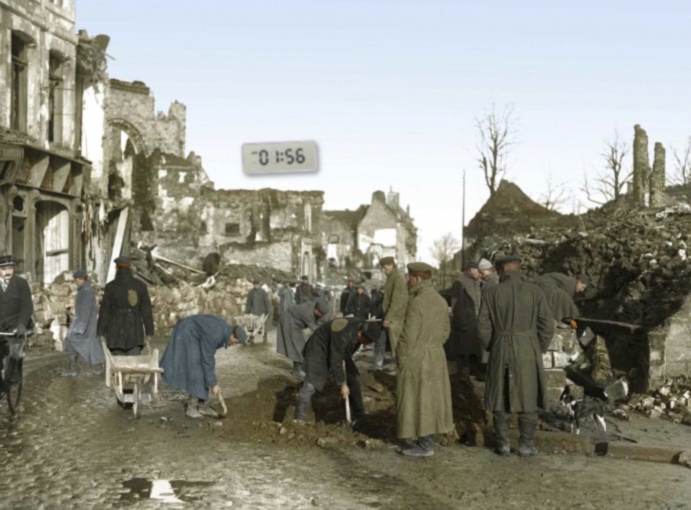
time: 1:56
